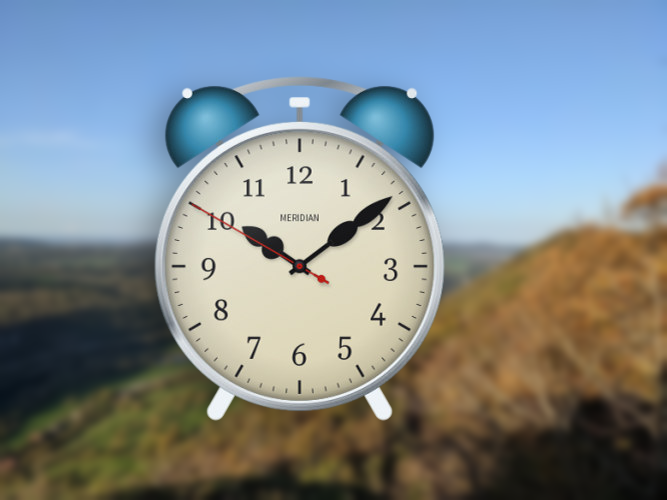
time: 10:08:50
